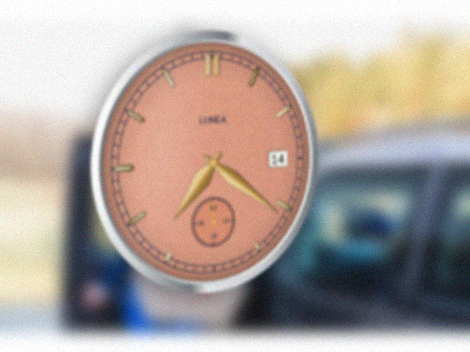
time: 7:21
